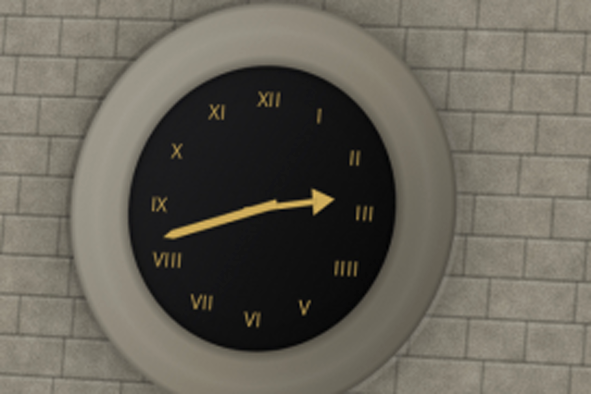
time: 2:42
